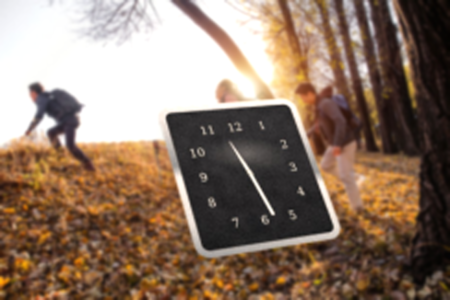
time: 11:28
